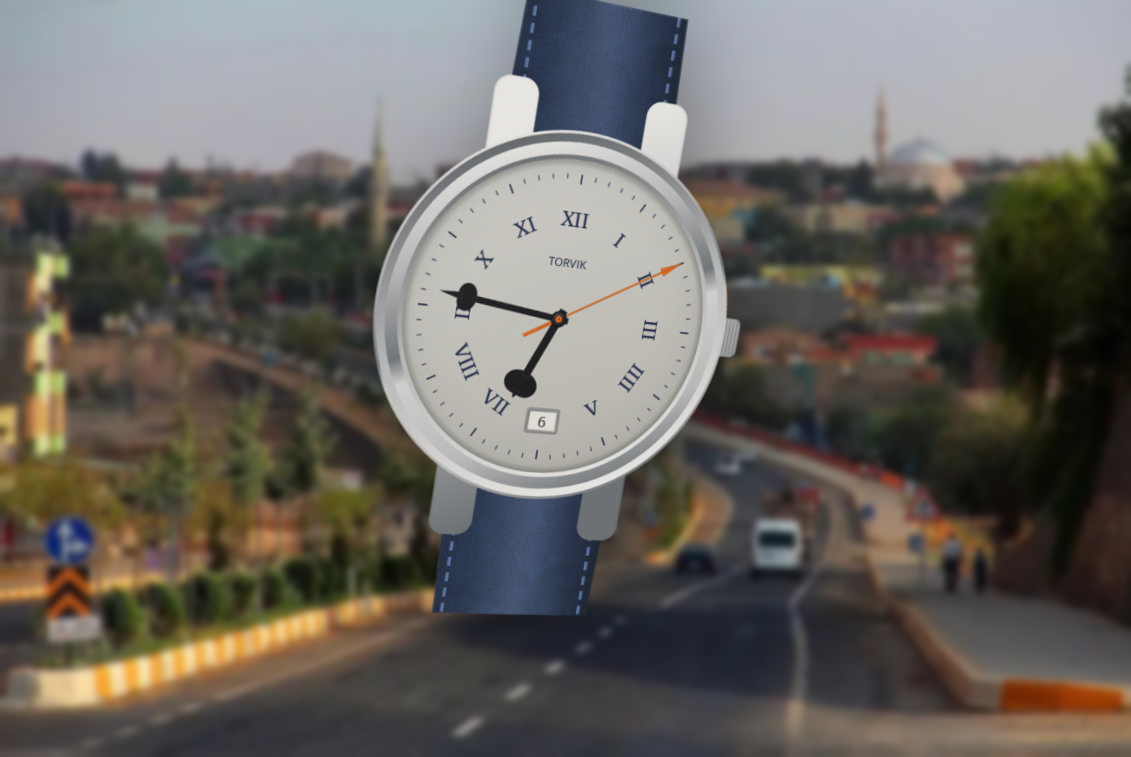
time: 6:46:10
